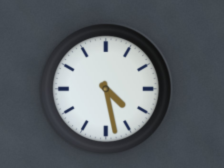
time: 4:28
